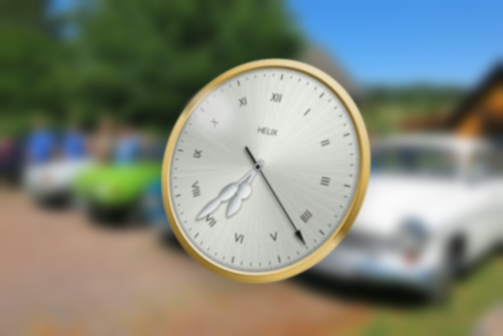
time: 6:36:22
